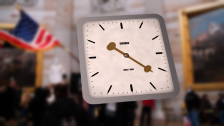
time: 10:22
